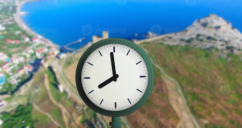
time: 7:59
